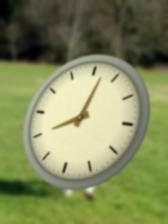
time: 8:02
